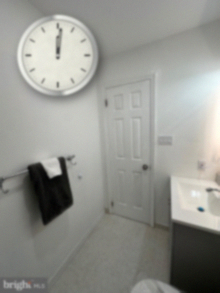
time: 12:01
